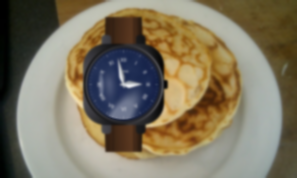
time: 2:58
